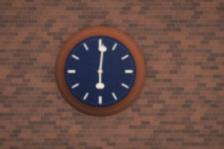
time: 6:01
